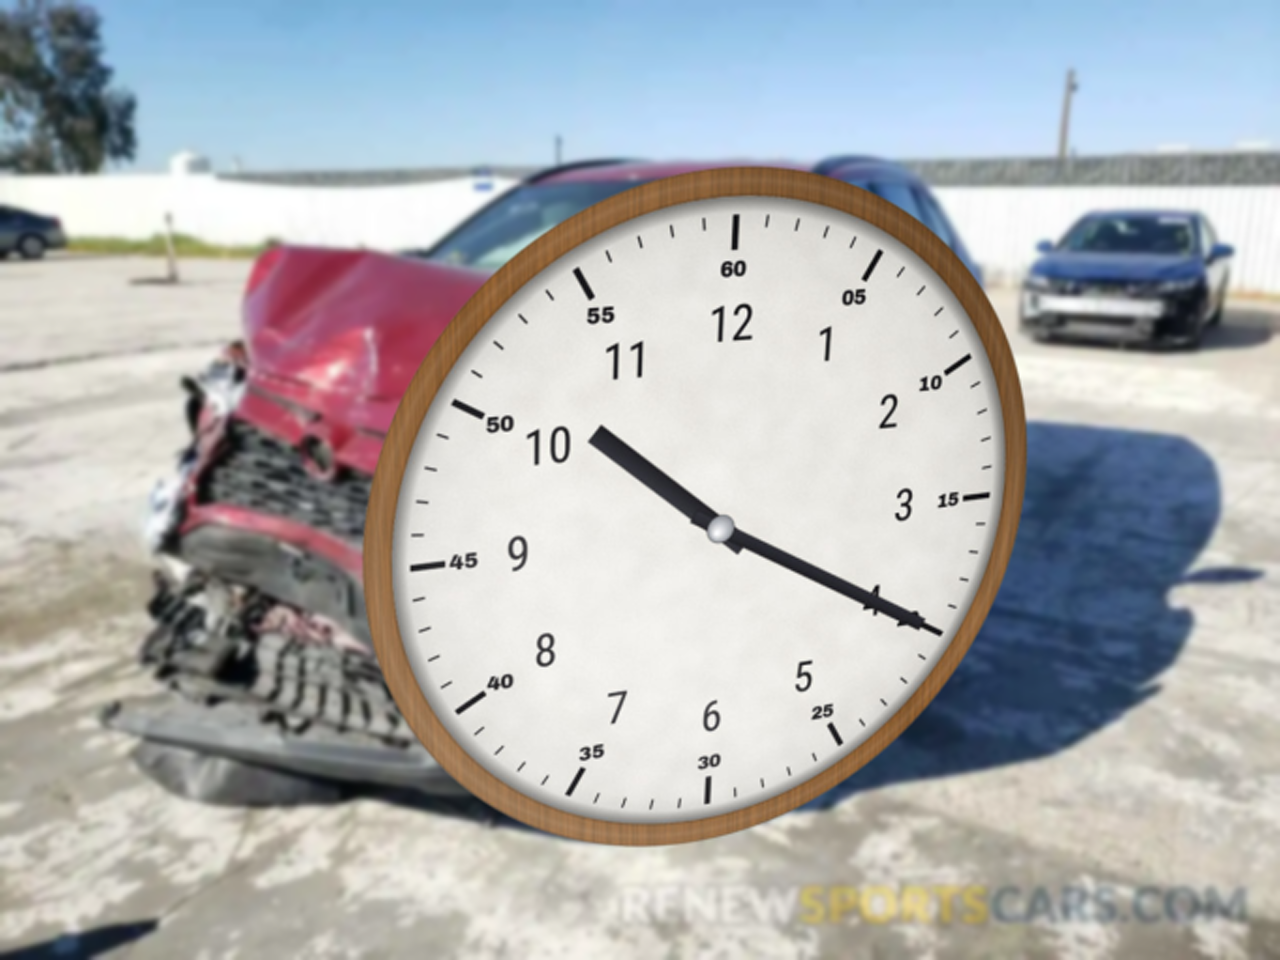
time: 10:20
